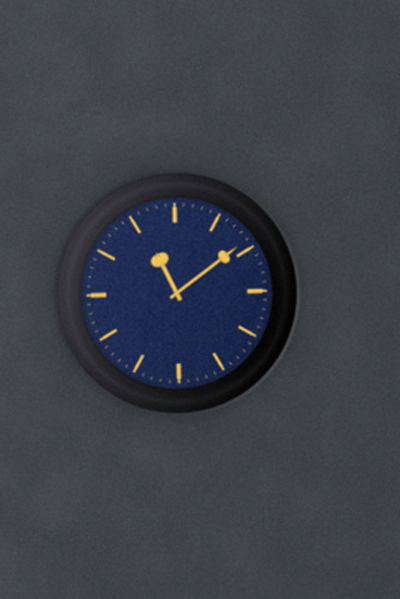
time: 11:09
